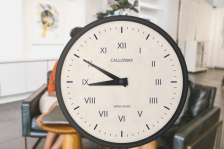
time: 8:50
